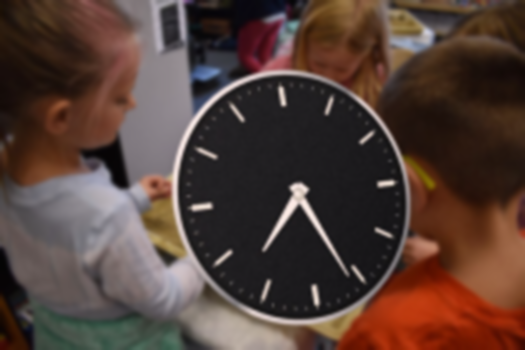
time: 7:26
